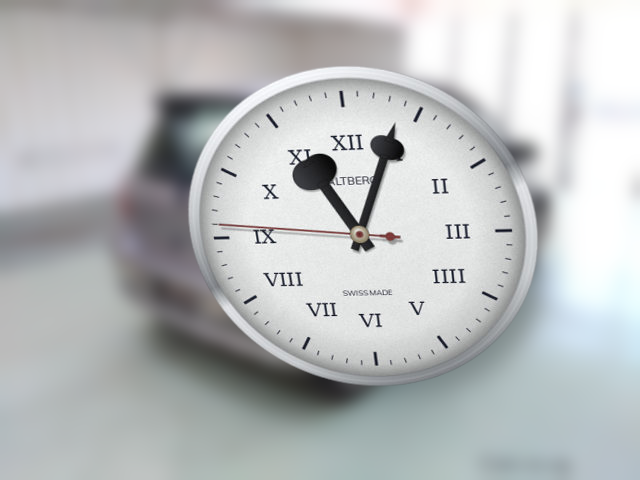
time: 11:03:46
